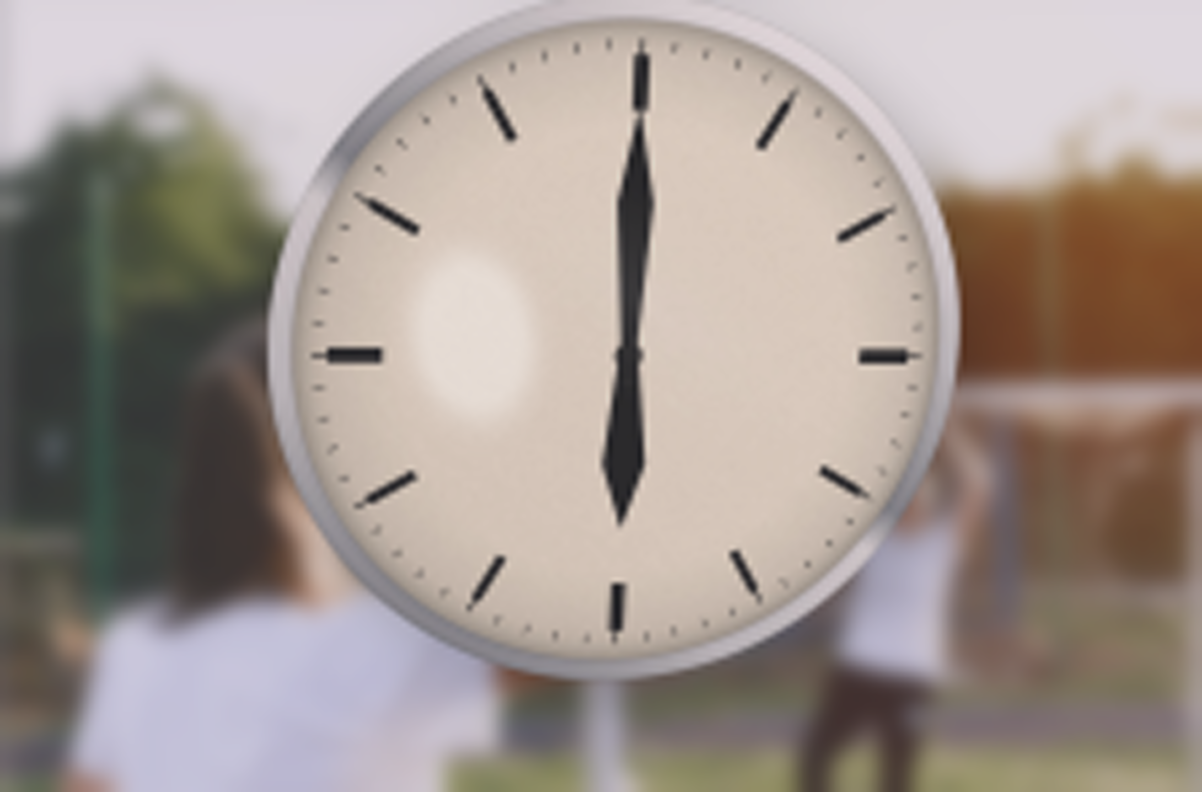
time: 6:00
